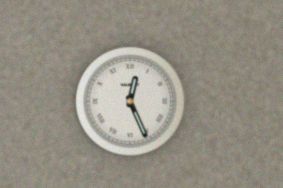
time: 12:26
